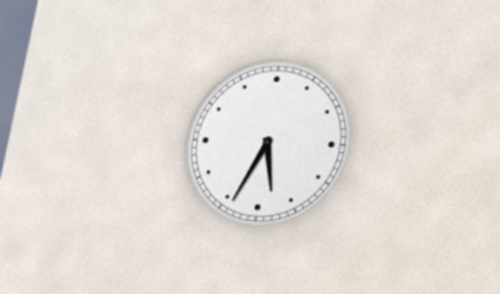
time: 5:34
